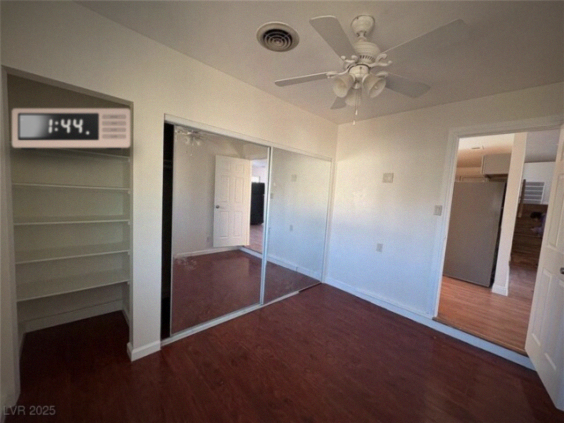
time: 1:44
